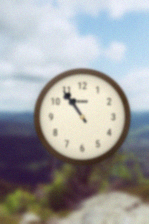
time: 10:54
